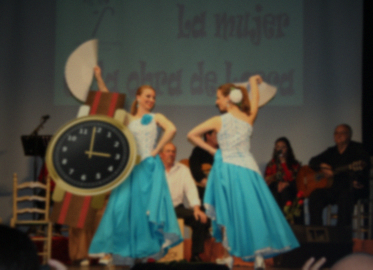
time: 2:59
